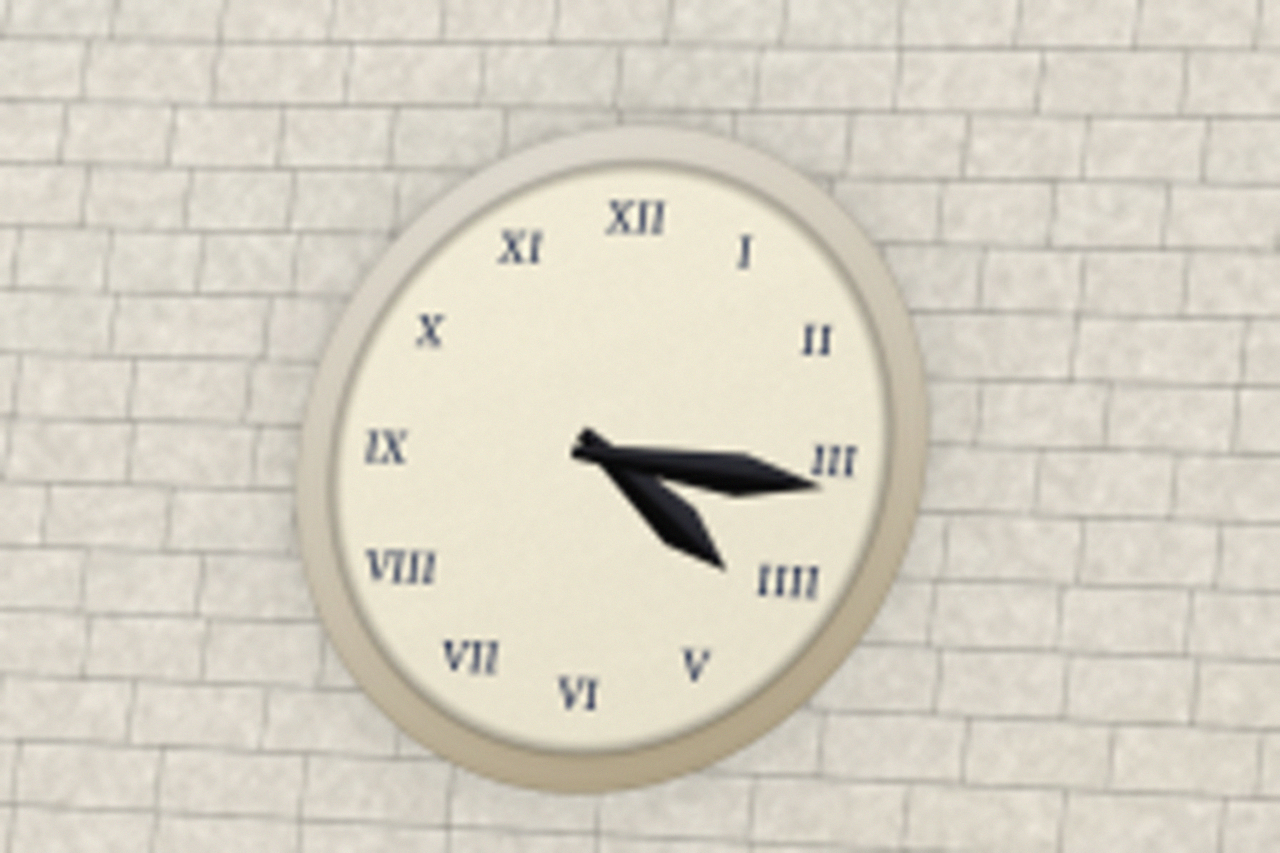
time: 4:16
